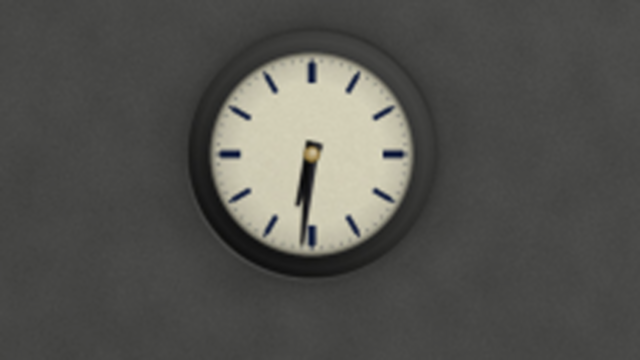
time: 6:31
